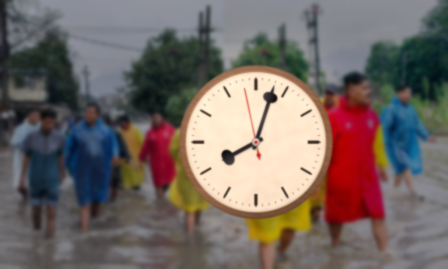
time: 8:02:58
